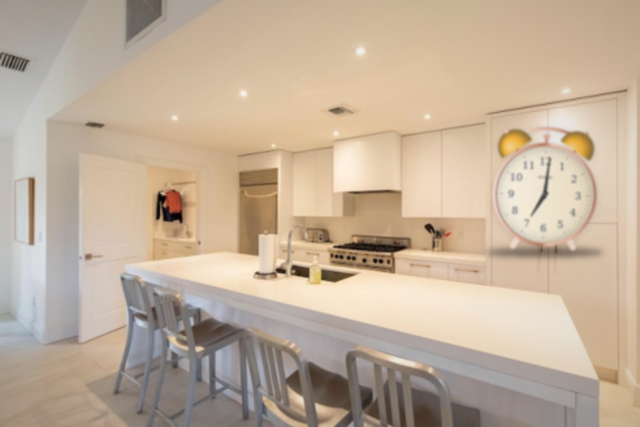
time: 7:01
